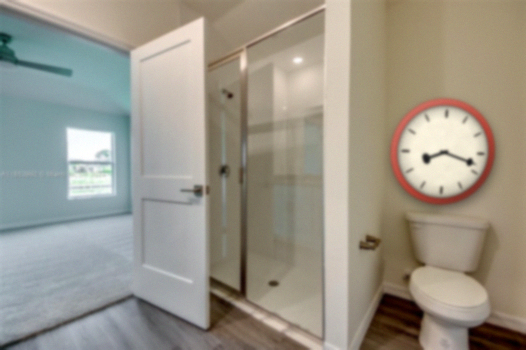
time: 8:18
